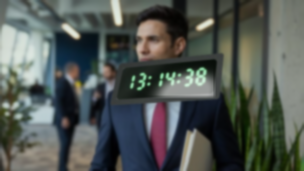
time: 13:14:38
